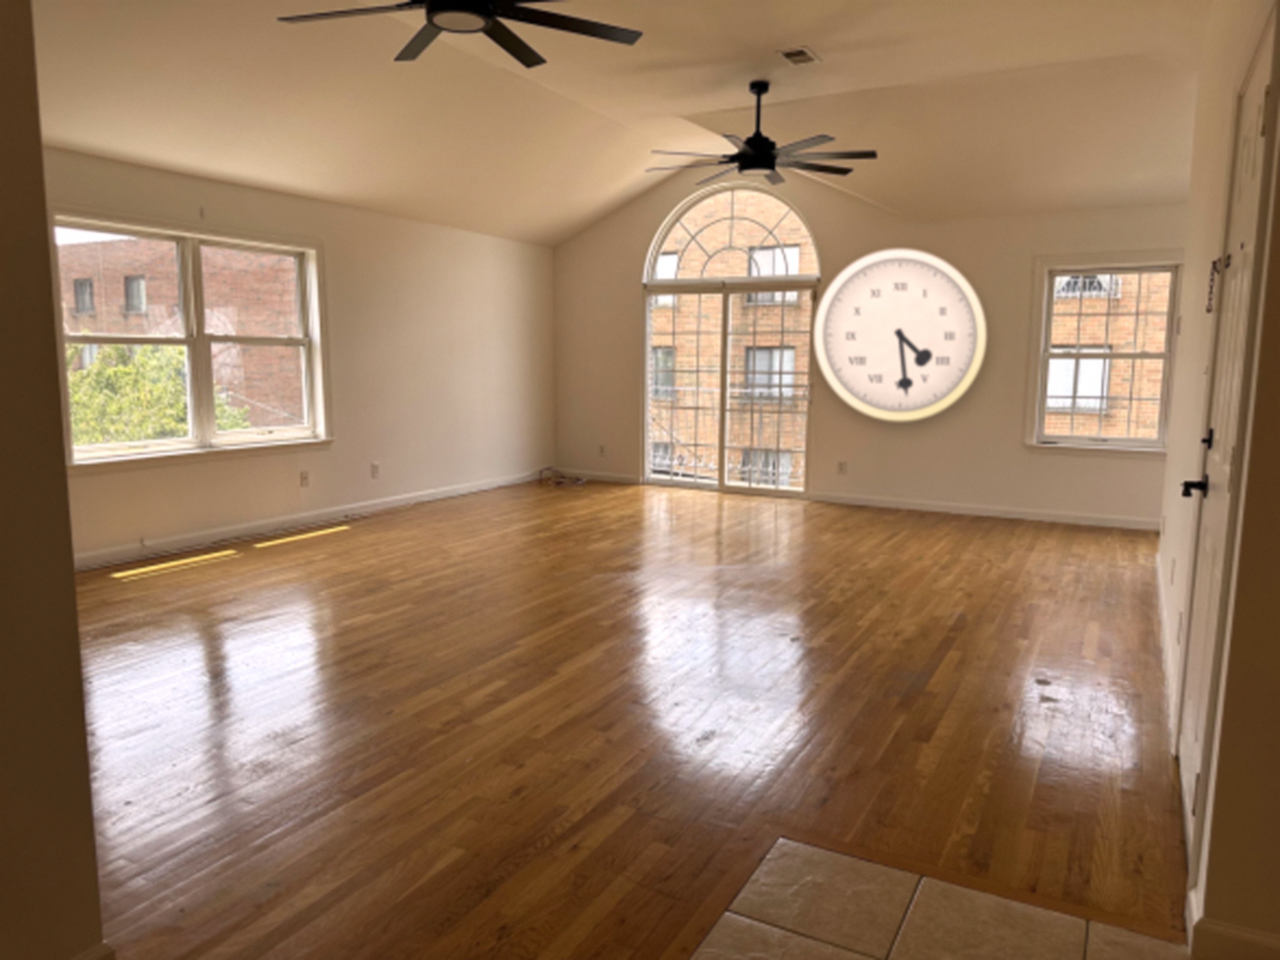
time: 4:29
